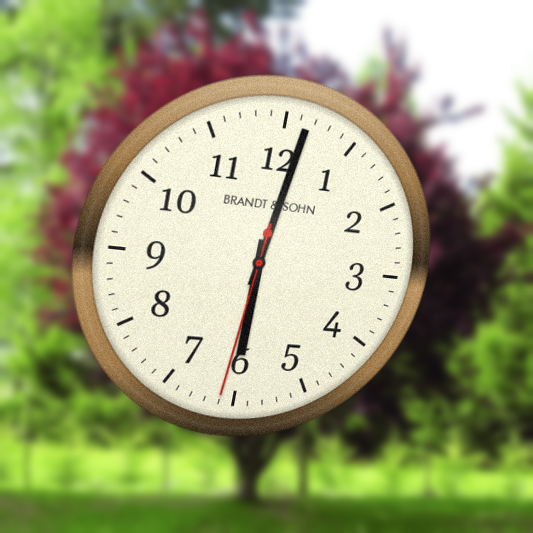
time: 6:01:31
